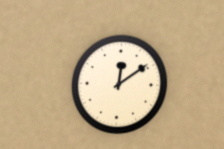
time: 12:09
